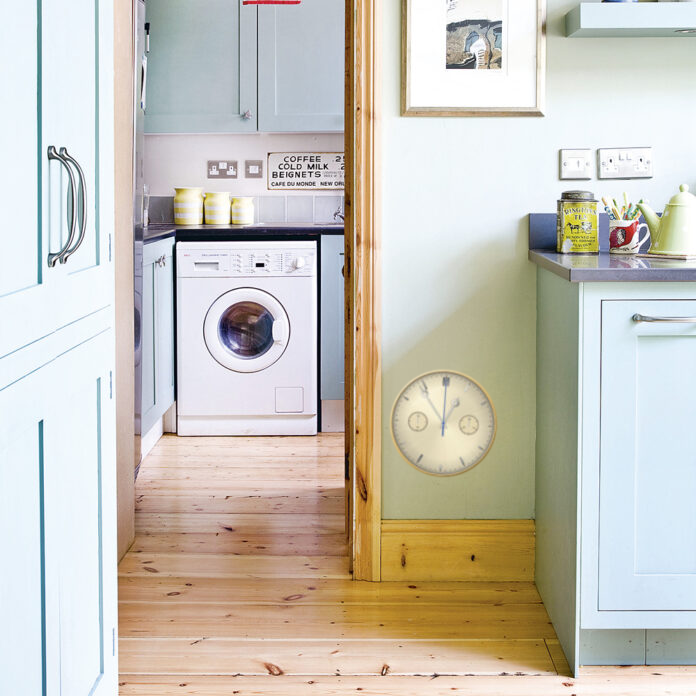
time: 12:54
